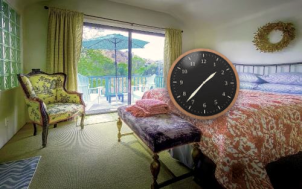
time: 1:37
